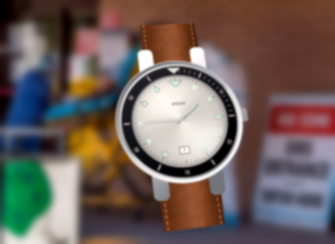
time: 1:45
